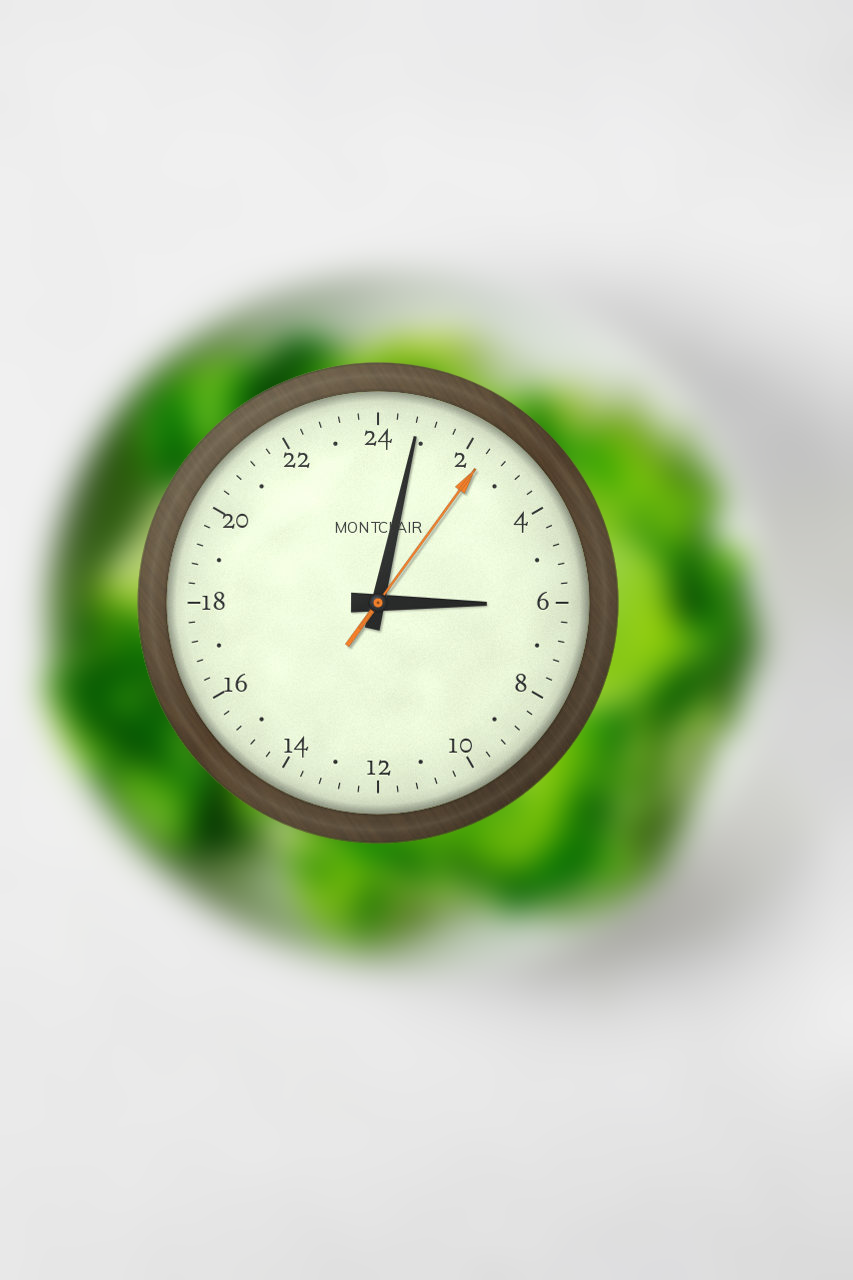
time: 6:02:06
